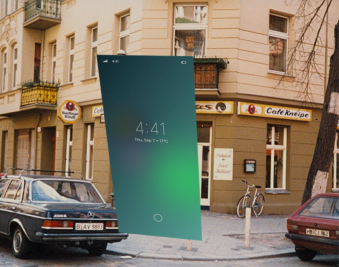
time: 4:41
